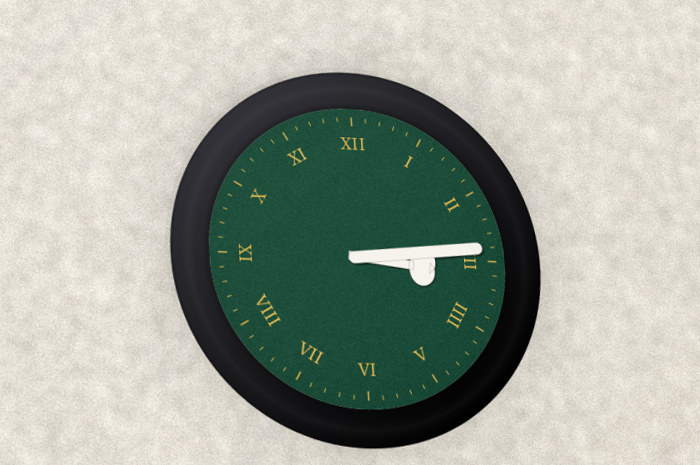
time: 3:14
